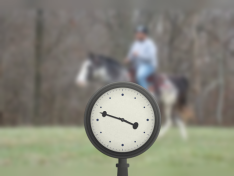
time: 3:48
